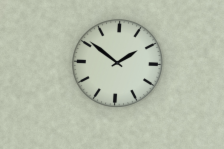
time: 1:51
